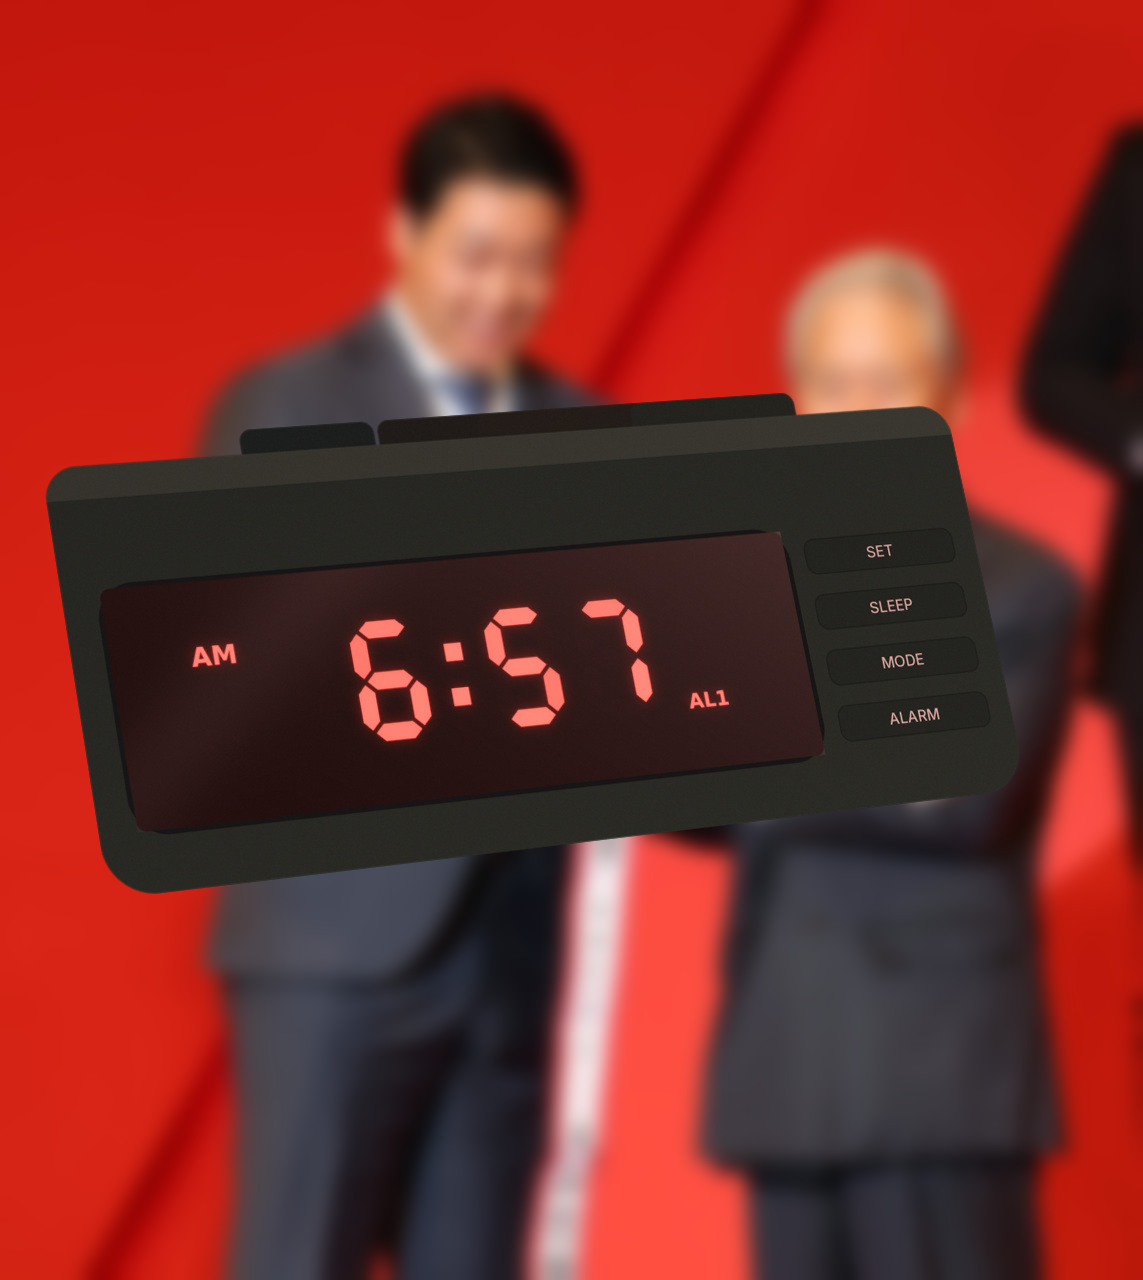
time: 6:57
